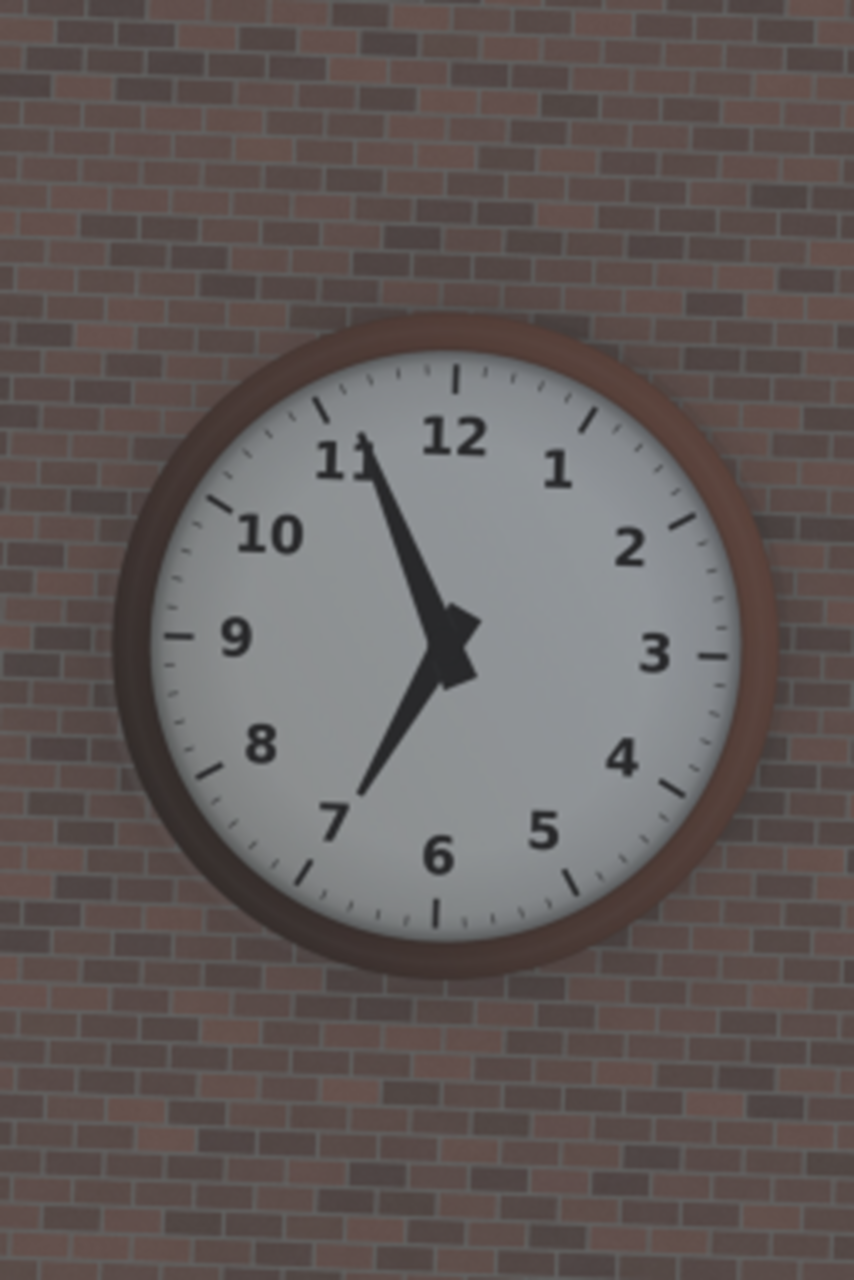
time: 6:56
